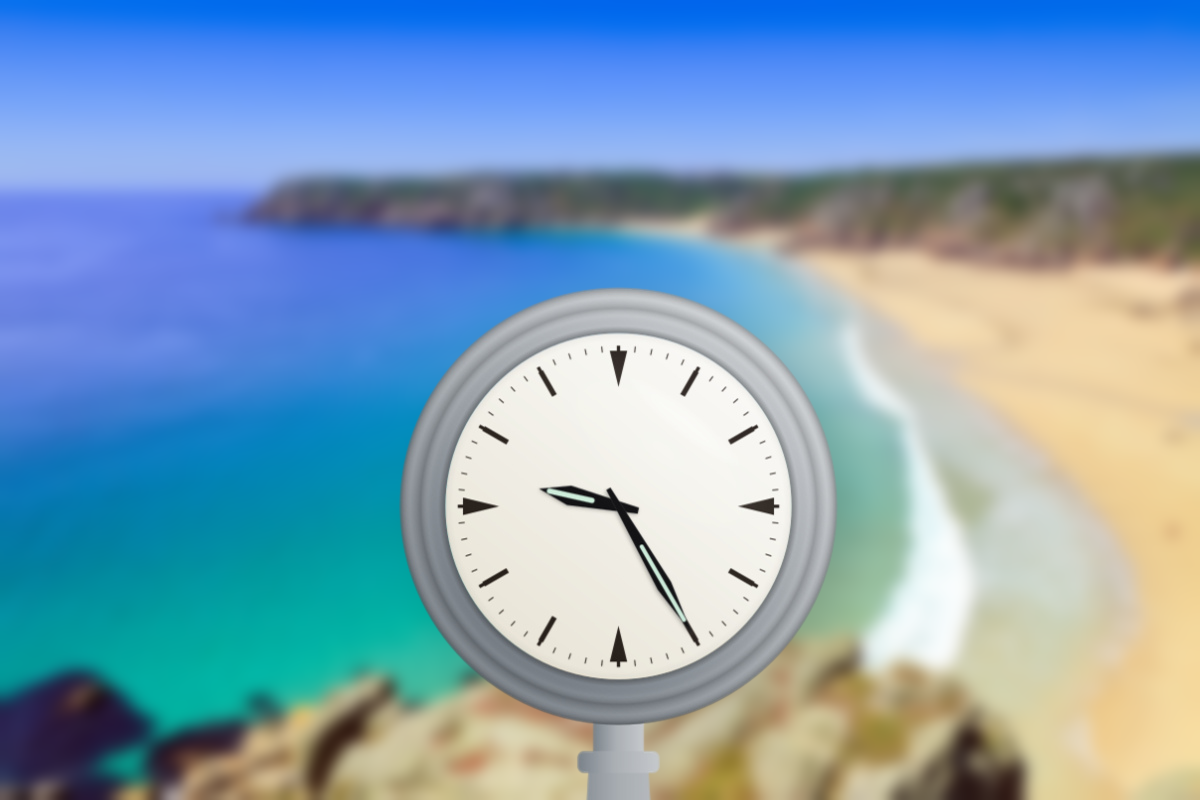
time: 9:25
